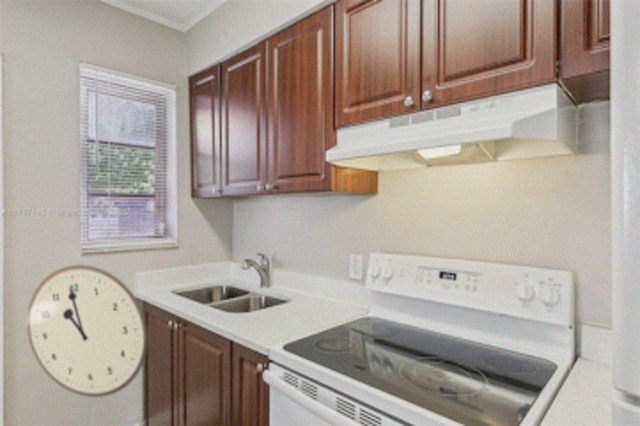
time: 10:59
